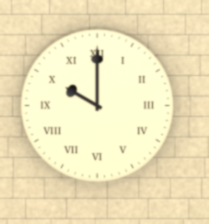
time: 10:00
